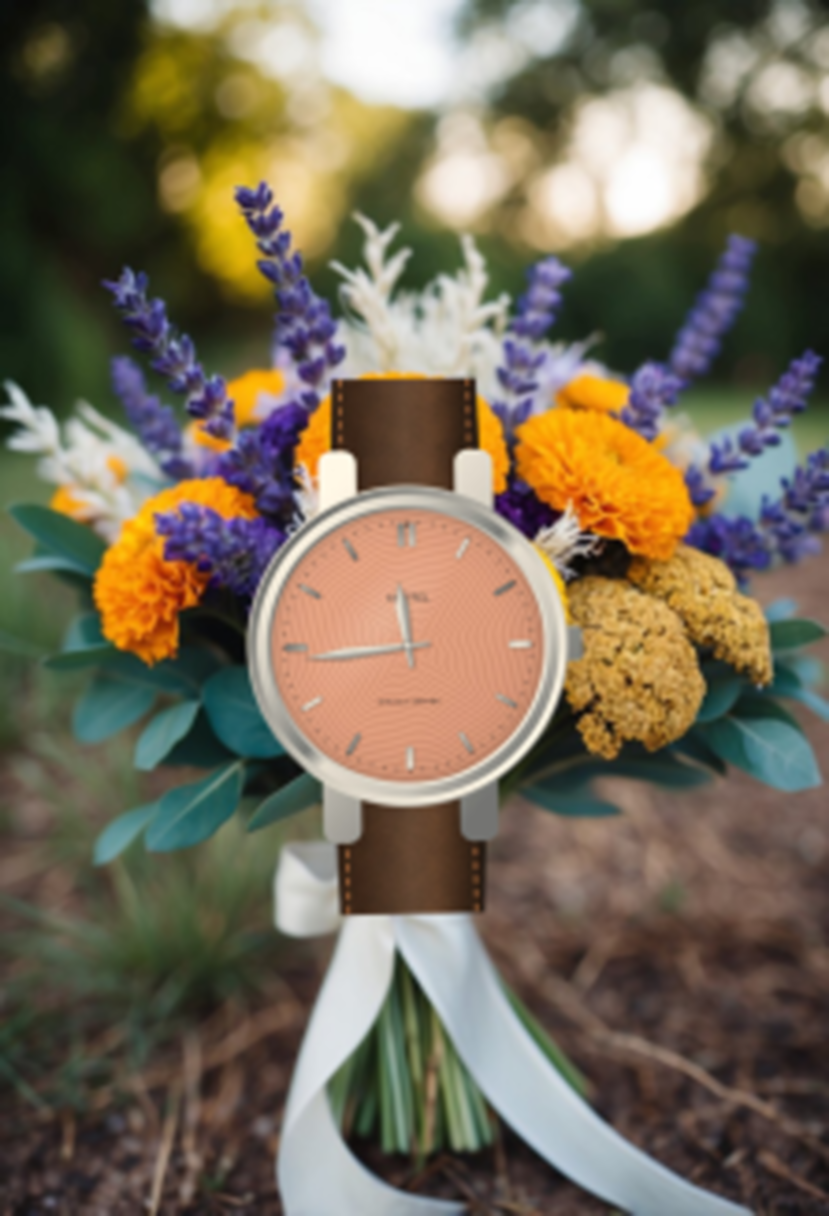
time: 11:44
